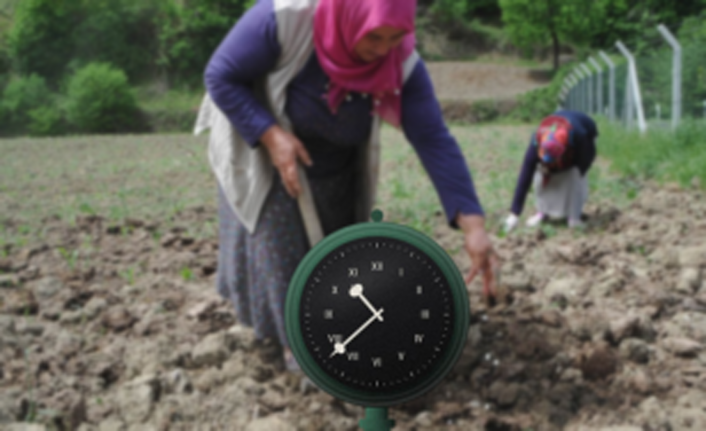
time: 10:38
